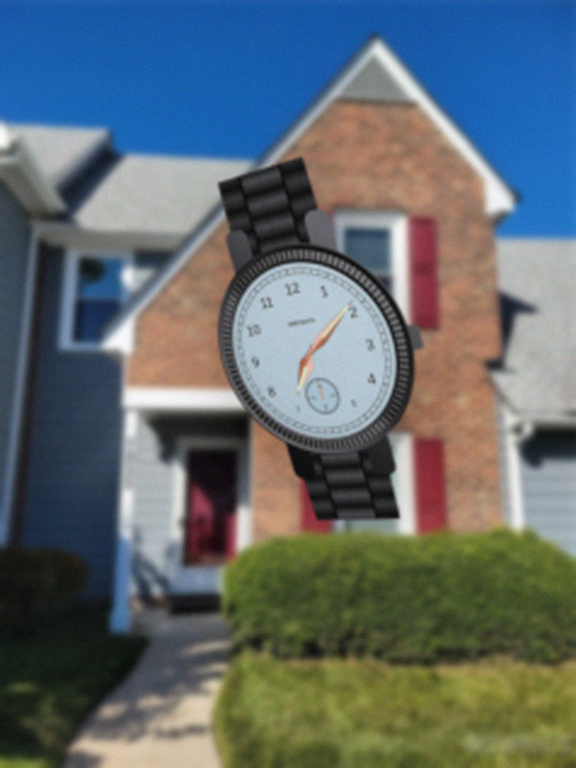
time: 7:09
